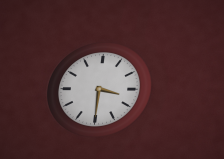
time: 3:30
